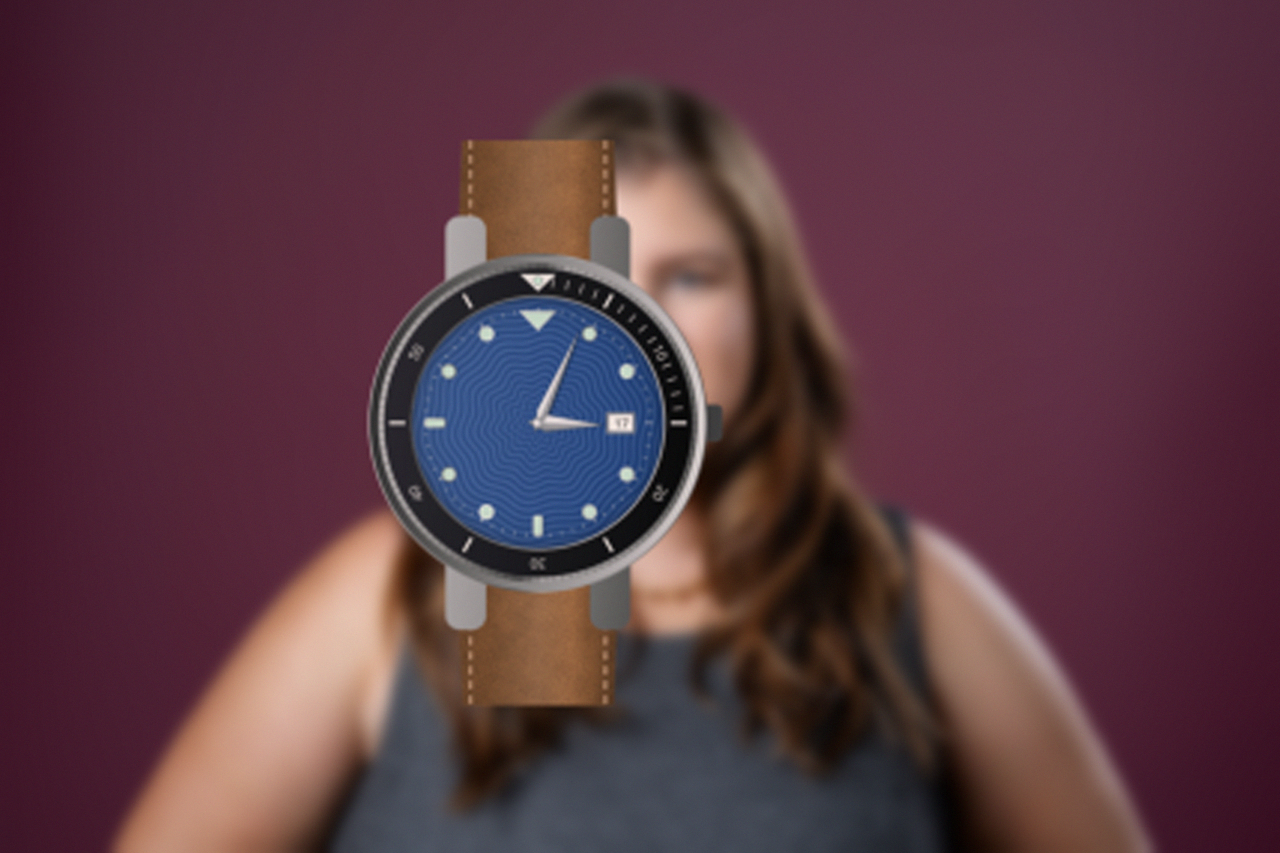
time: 3:04
